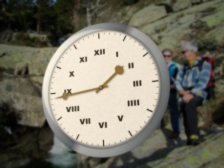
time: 1:44
